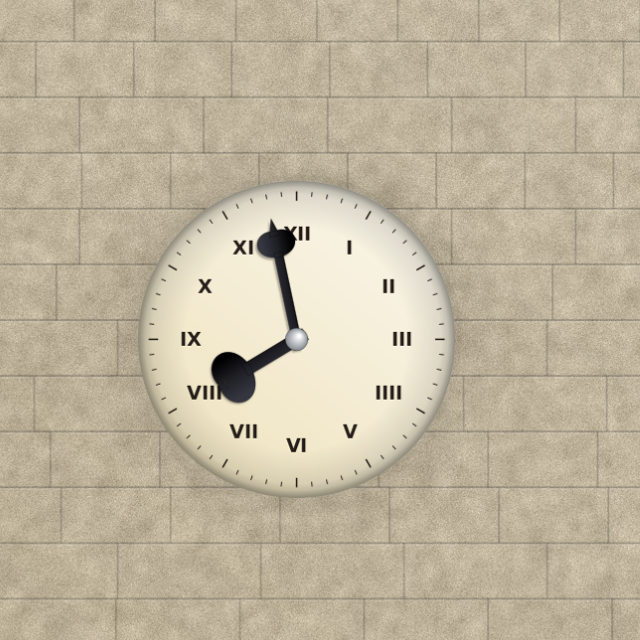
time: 7:58
